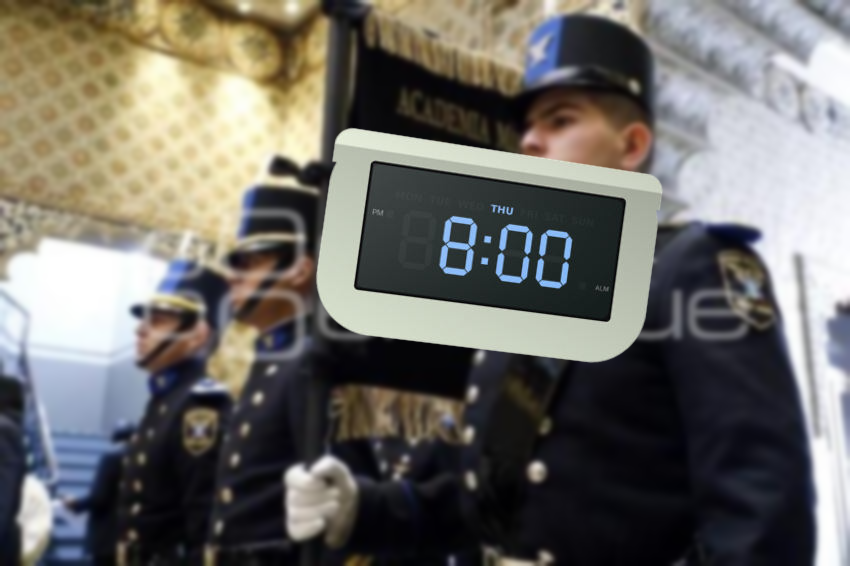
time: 8:00
